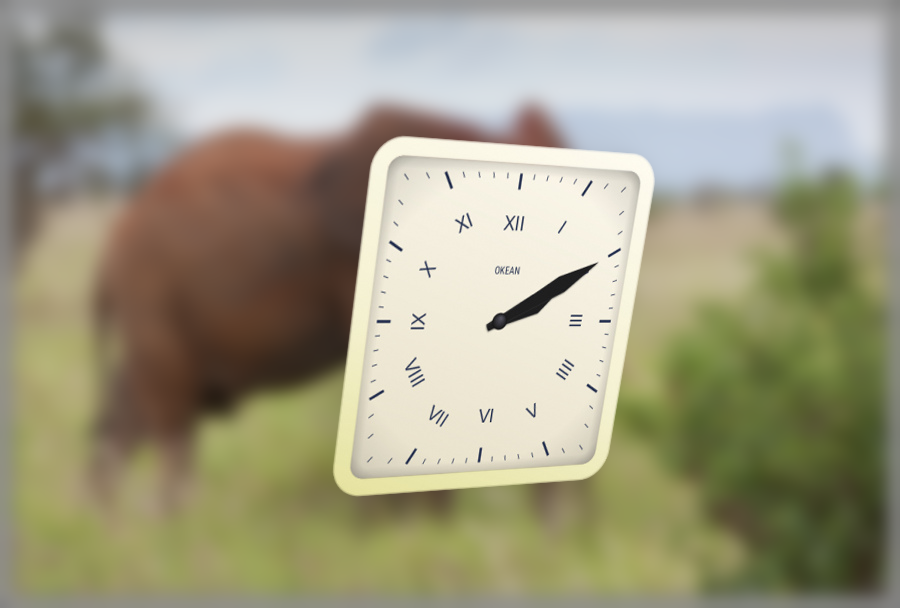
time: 2:10
